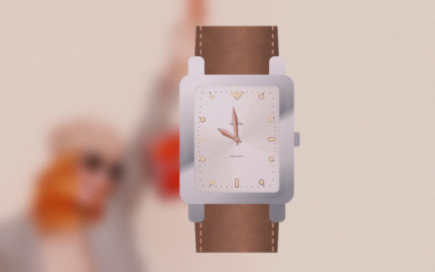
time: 9:59
